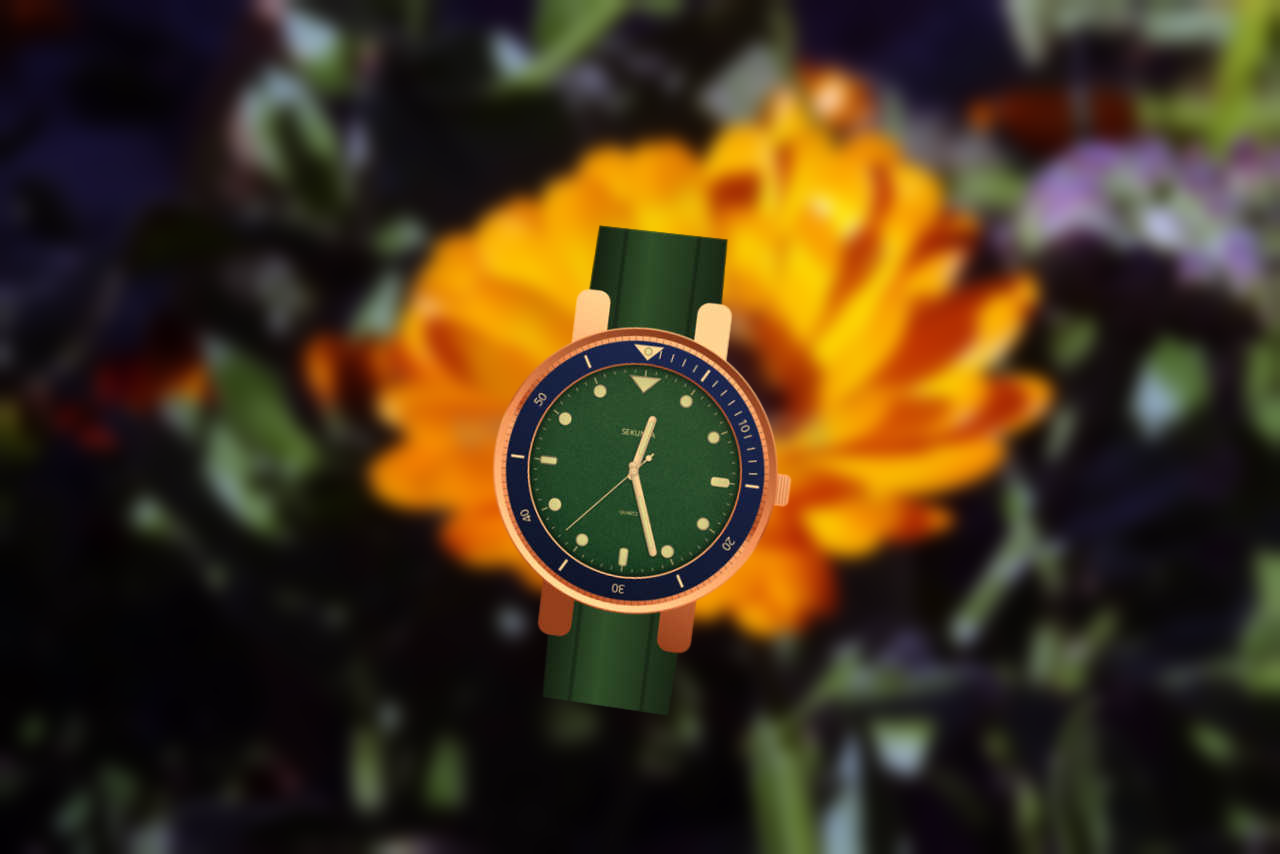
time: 12:26:37
